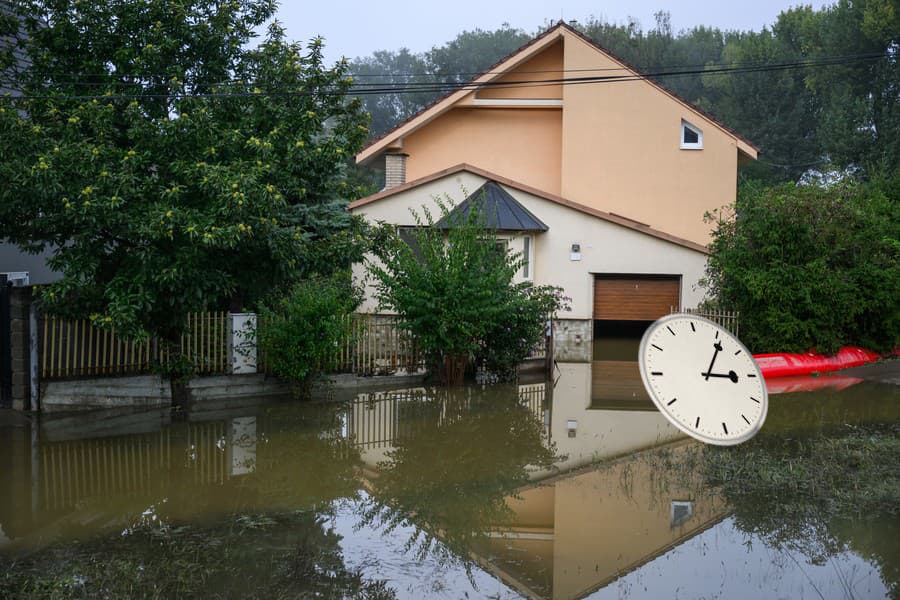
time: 3:06
